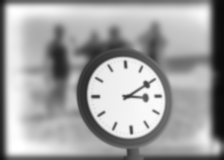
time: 3:10
